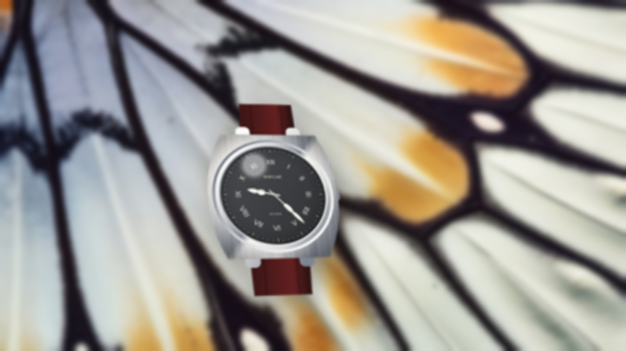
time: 9:23
